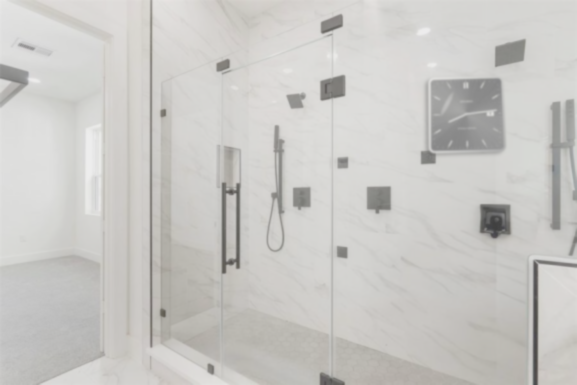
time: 8:14
